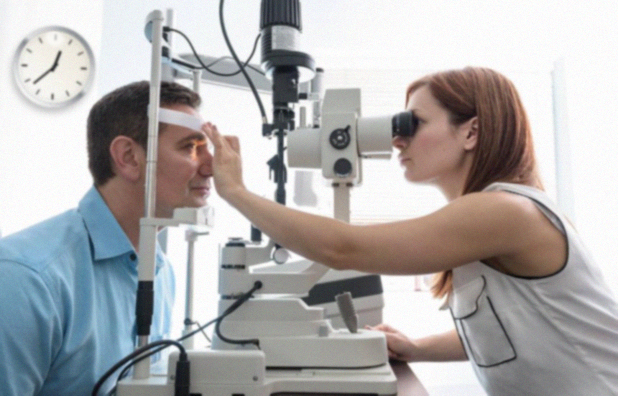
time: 12:38
